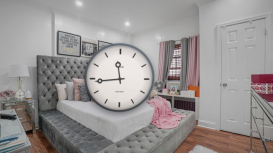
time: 11:44
